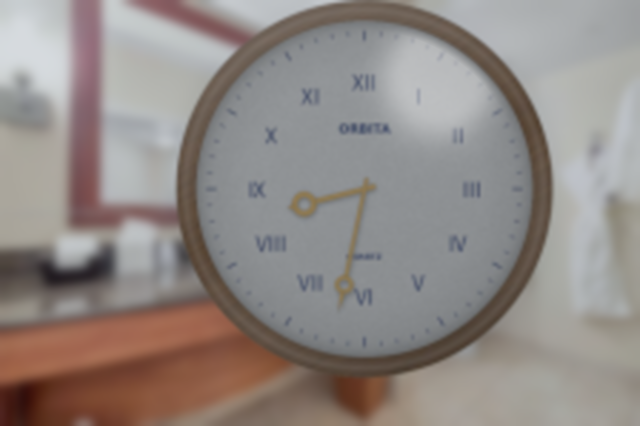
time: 8:32
